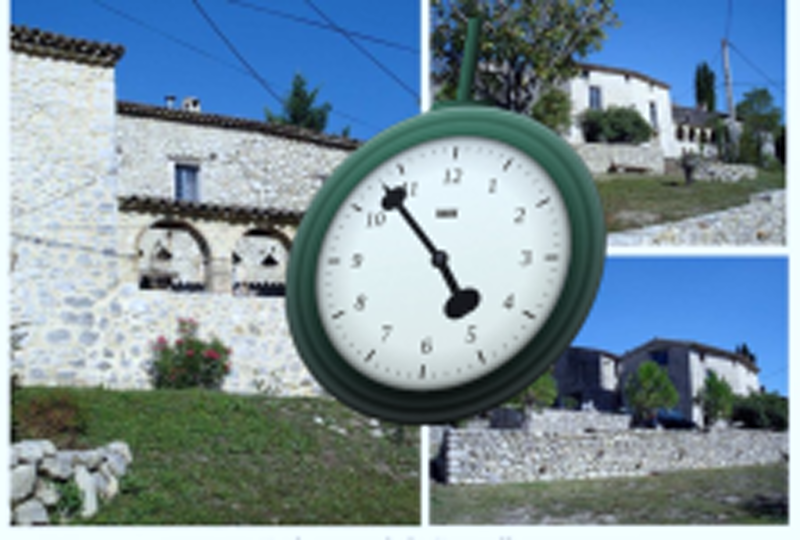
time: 4:53
